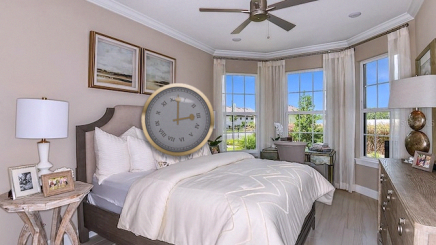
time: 3:02
